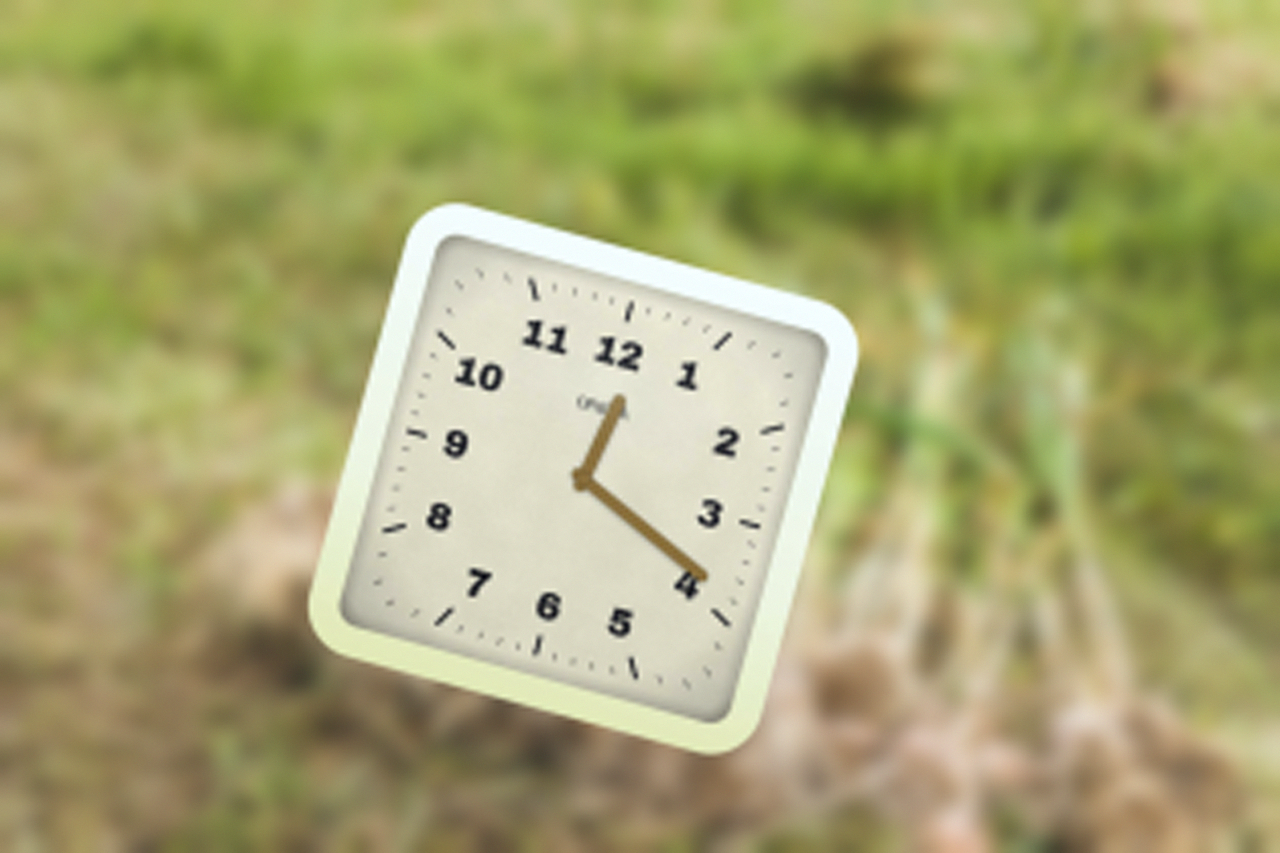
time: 12:19
